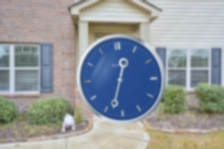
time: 12:33
